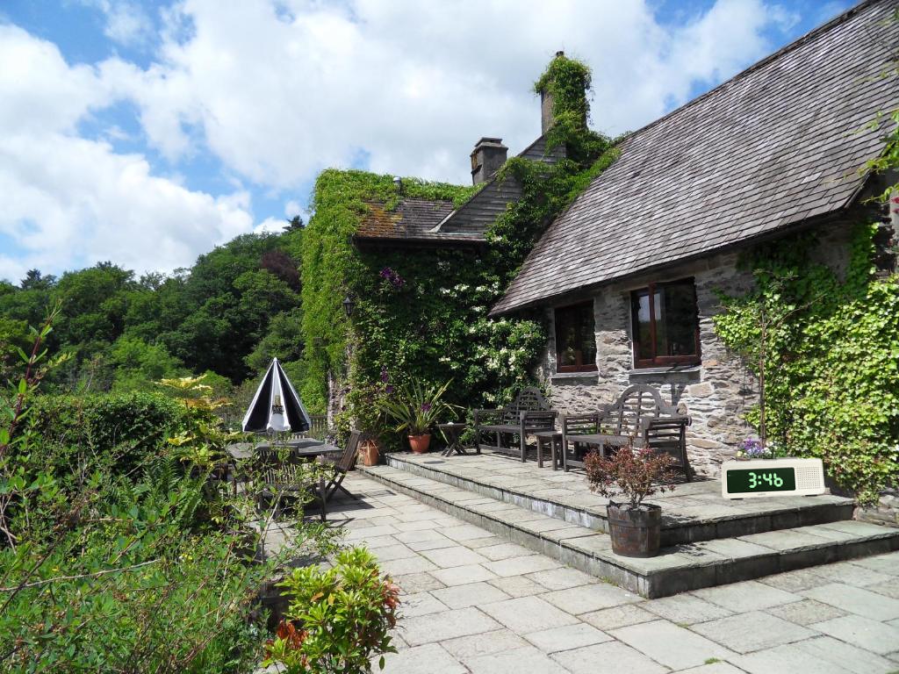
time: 3:46
